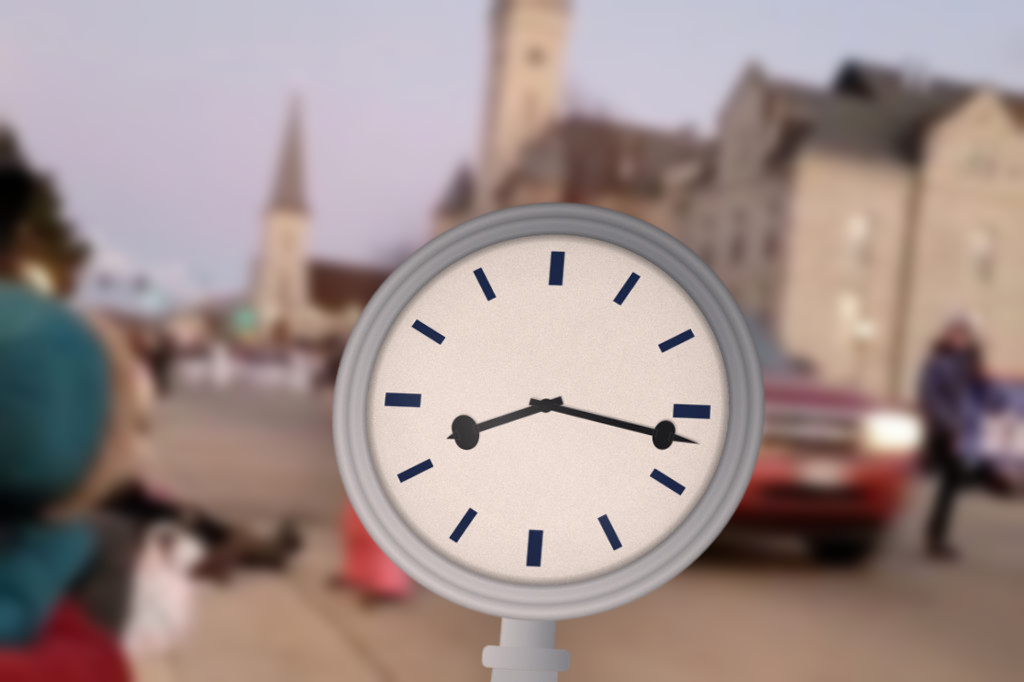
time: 8:17
